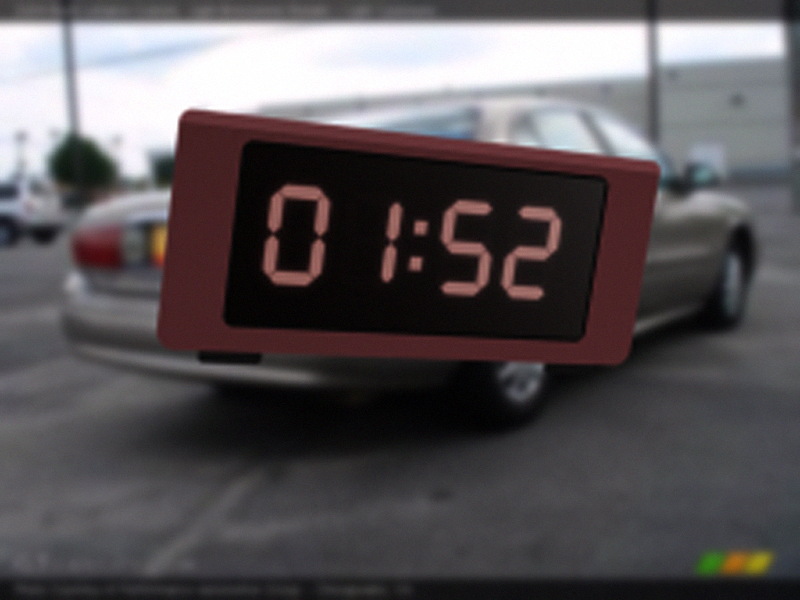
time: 1:52
